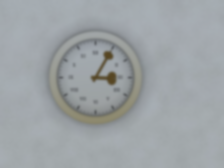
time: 3:05
